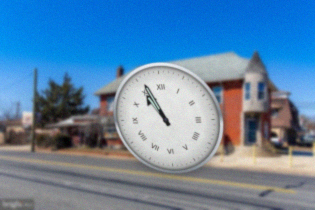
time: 10:56
